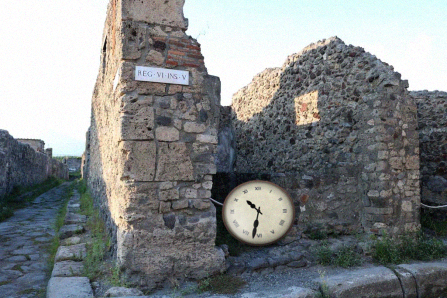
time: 10:32
